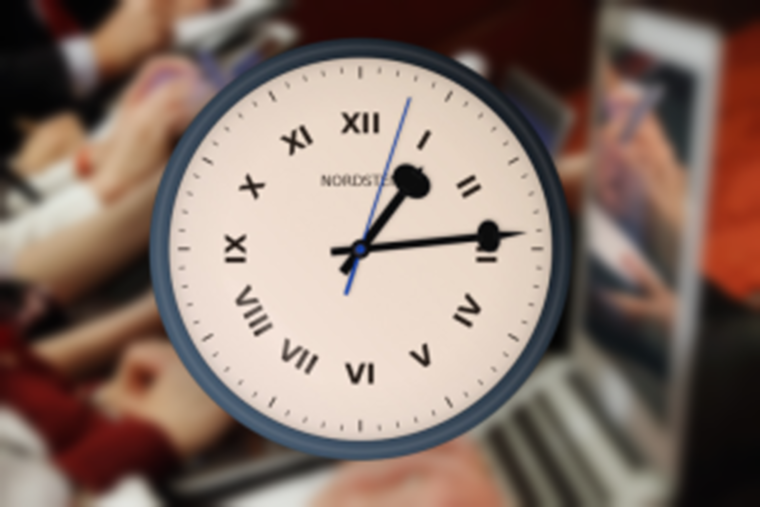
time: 1:14:03
